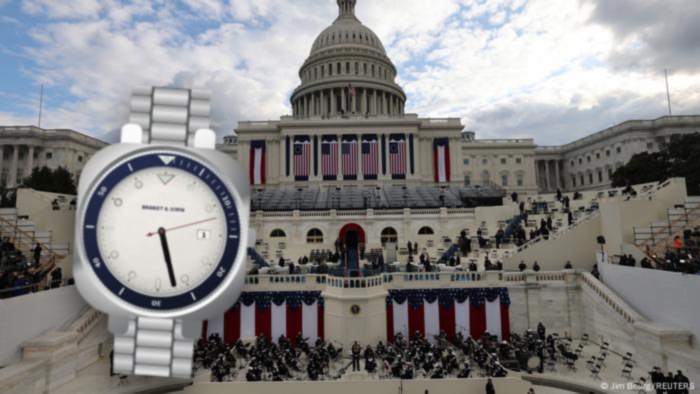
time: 5:27:12
